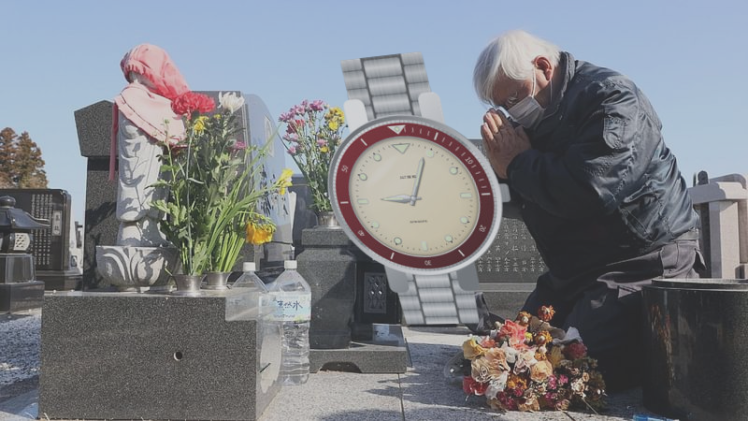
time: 9:04
